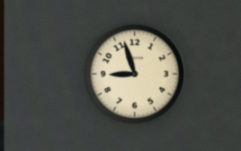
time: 8:57
